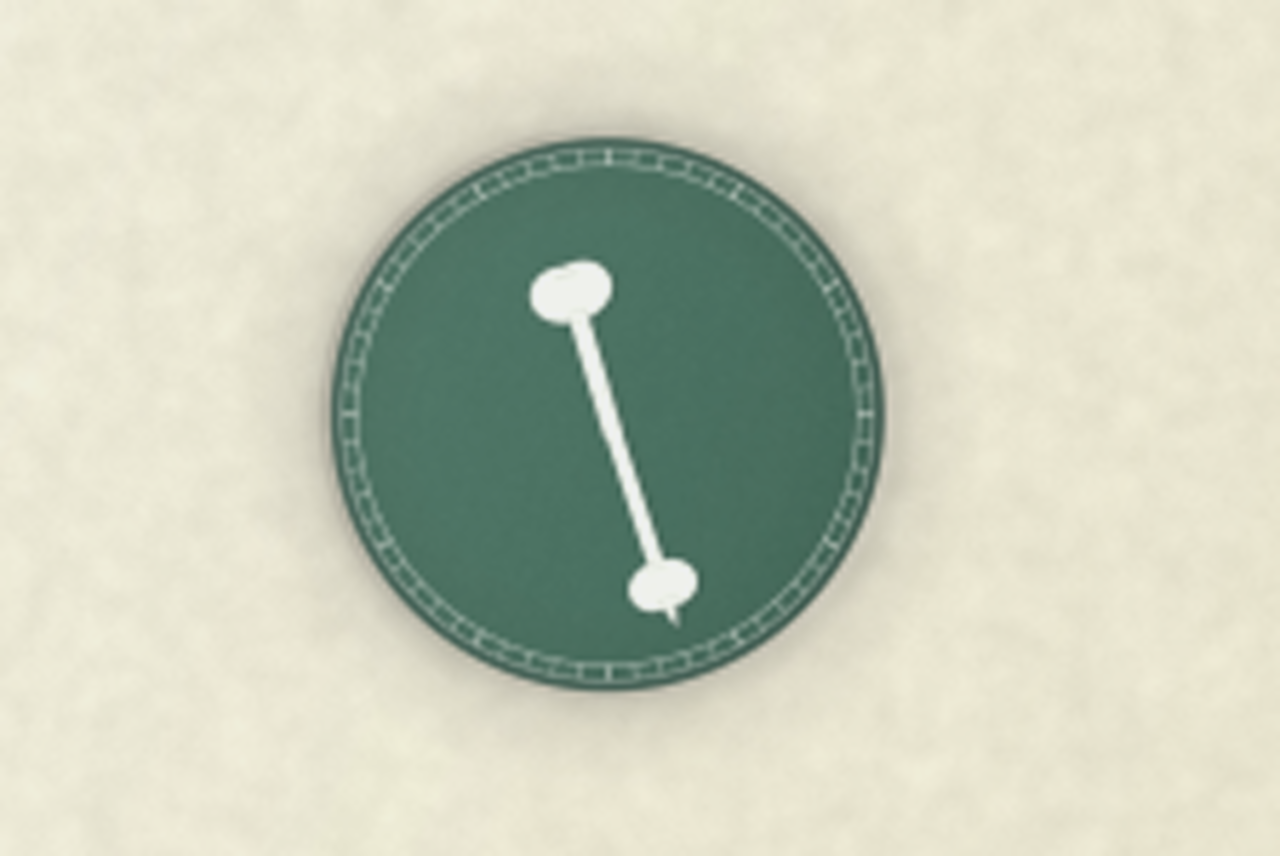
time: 11:27
